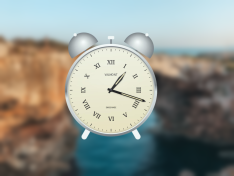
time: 1:18
